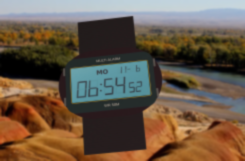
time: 6:54:52
